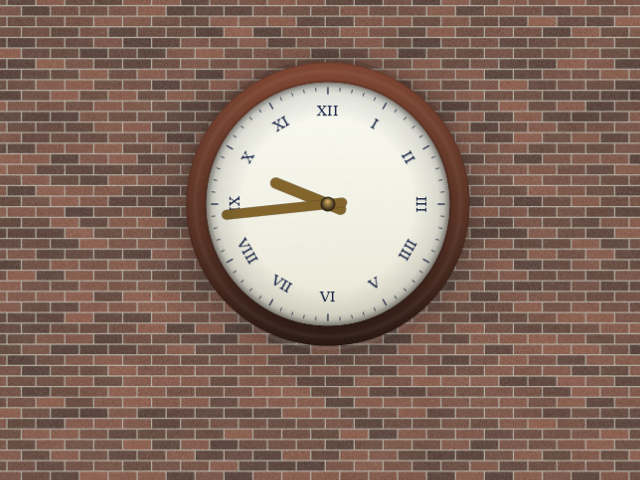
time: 9:44
